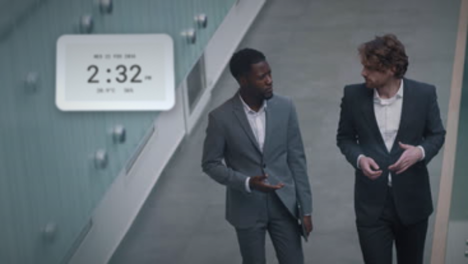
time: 2:32
